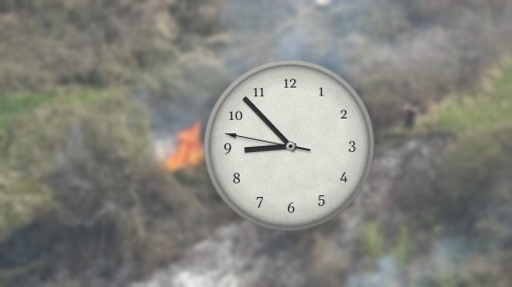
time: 8:52:47
